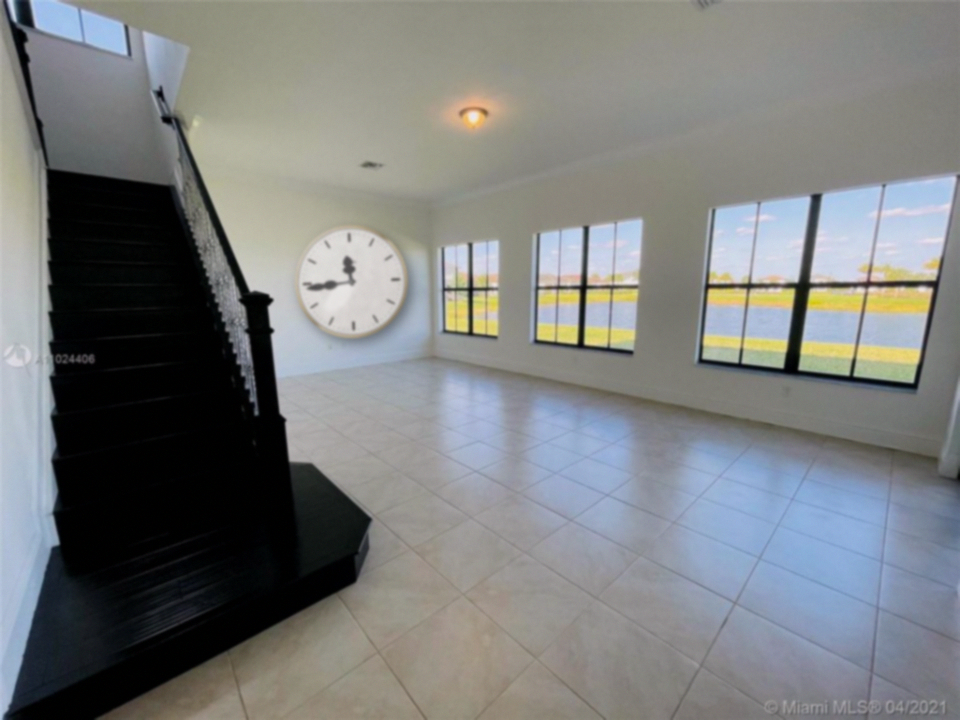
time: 11:44
